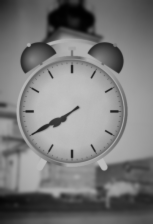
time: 7:40
